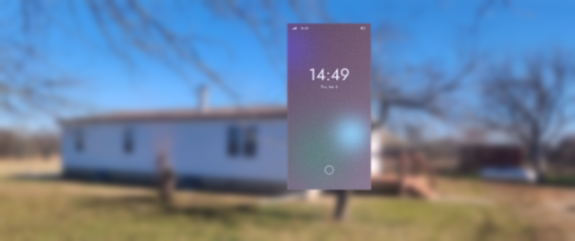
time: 14:49
